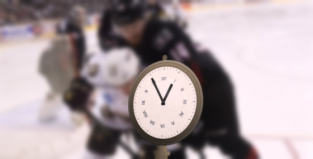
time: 12:55
